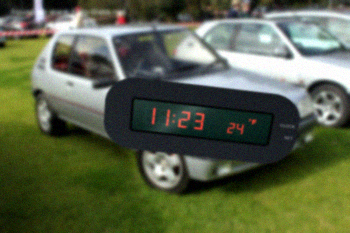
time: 11:23
